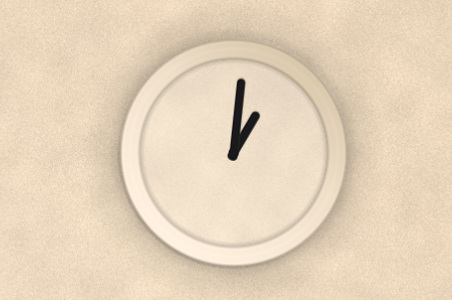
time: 1:01
